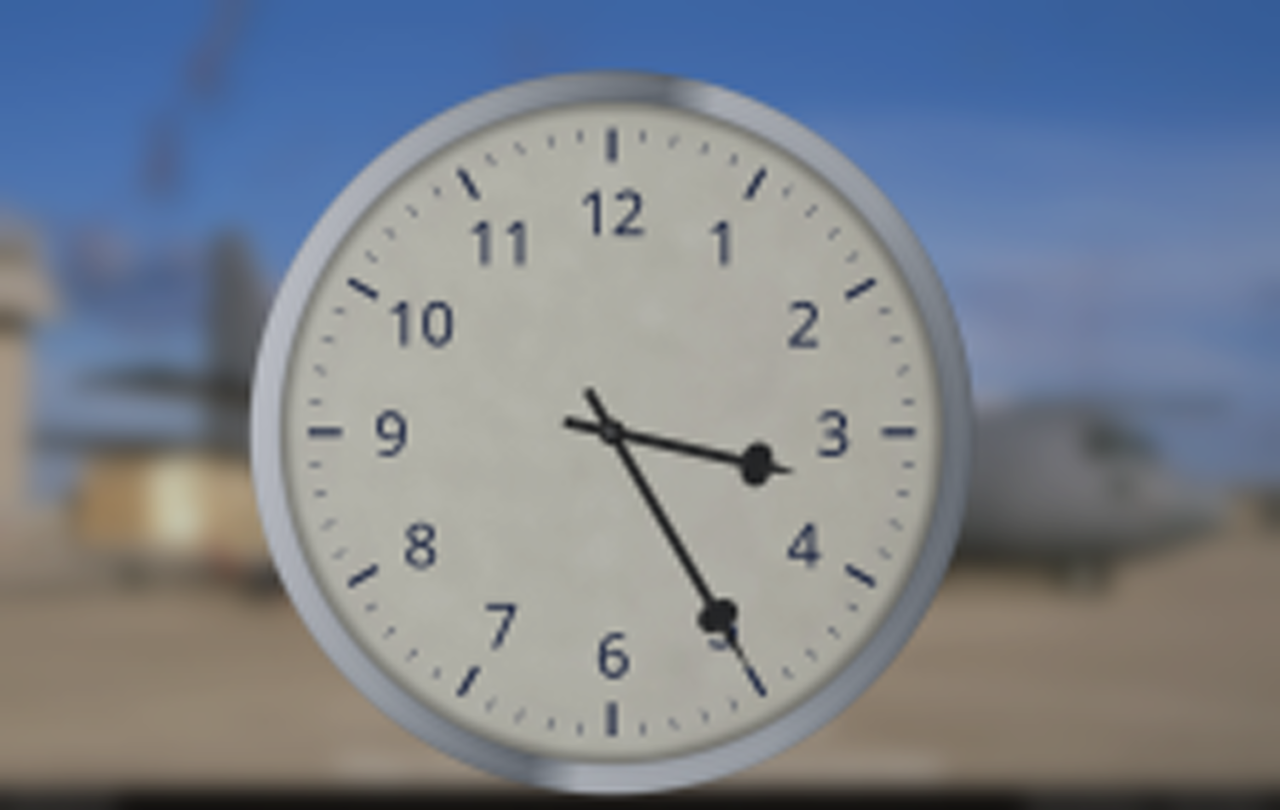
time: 3:25
